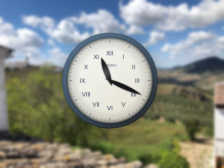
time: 11:19
